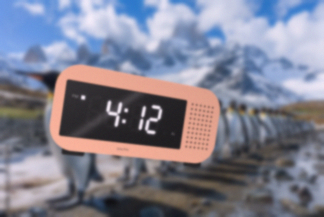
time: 4:12
